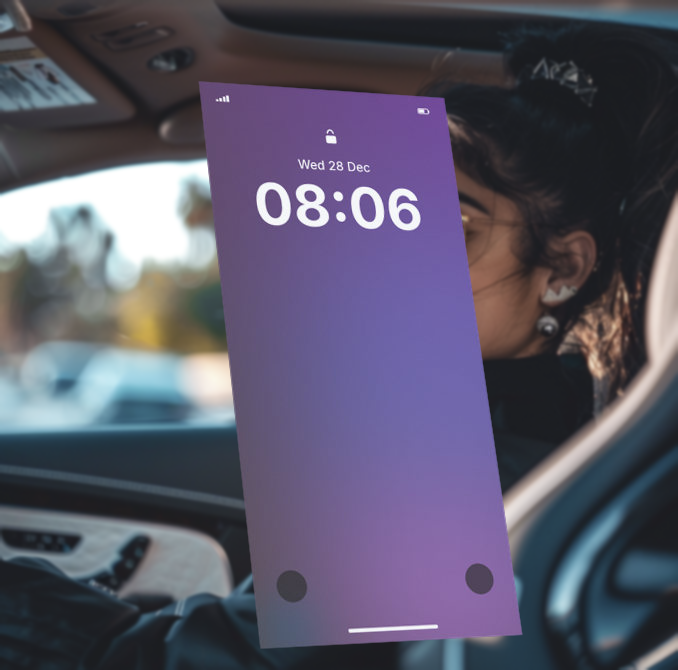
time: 8:06
